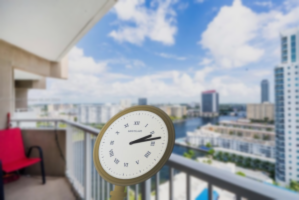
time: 2:13
